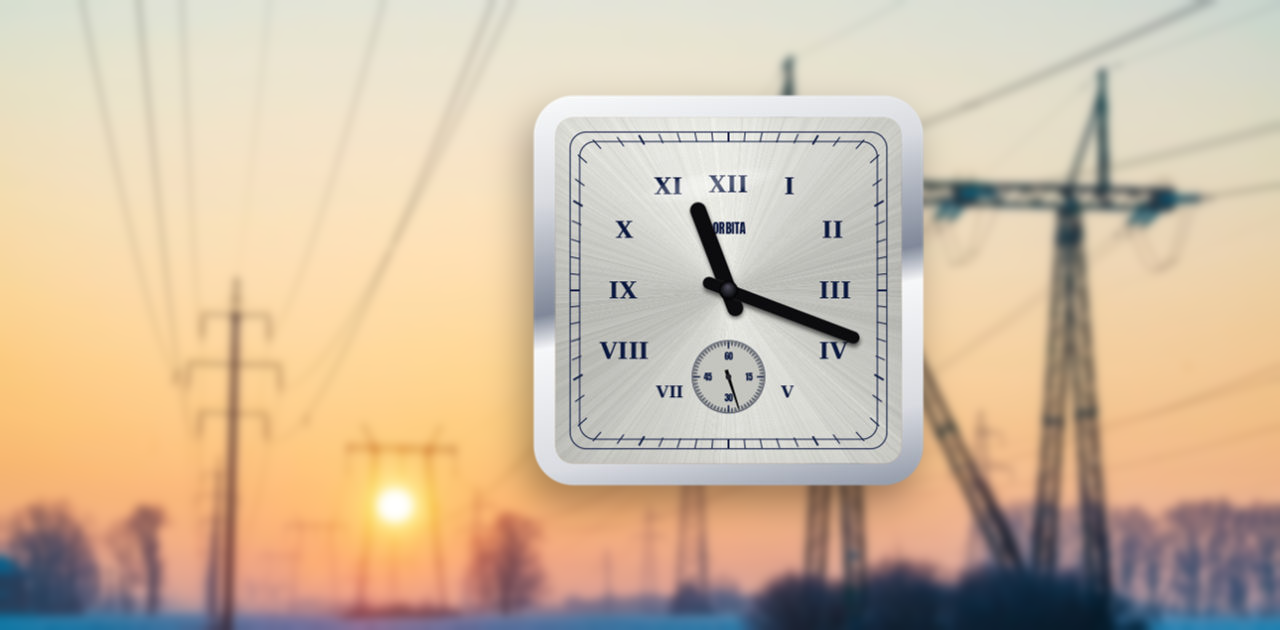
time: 11:18:27
